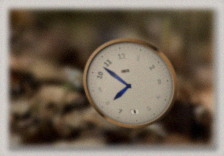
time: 7:53
